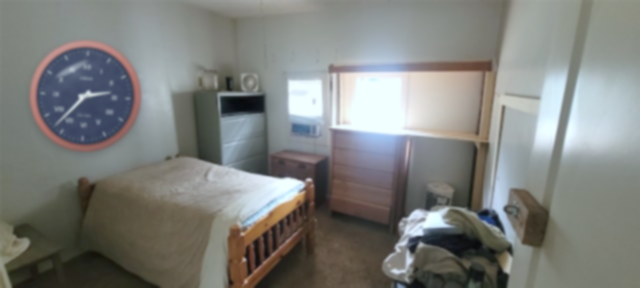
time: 2:37
